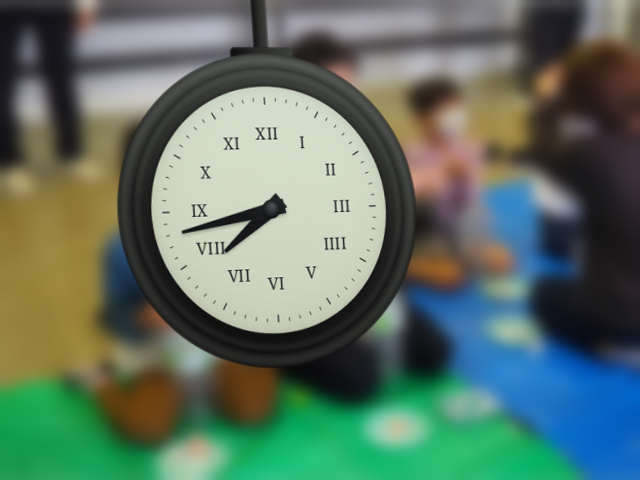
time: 7:43
